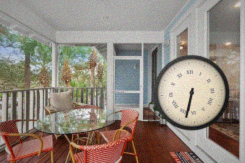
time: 6:33
